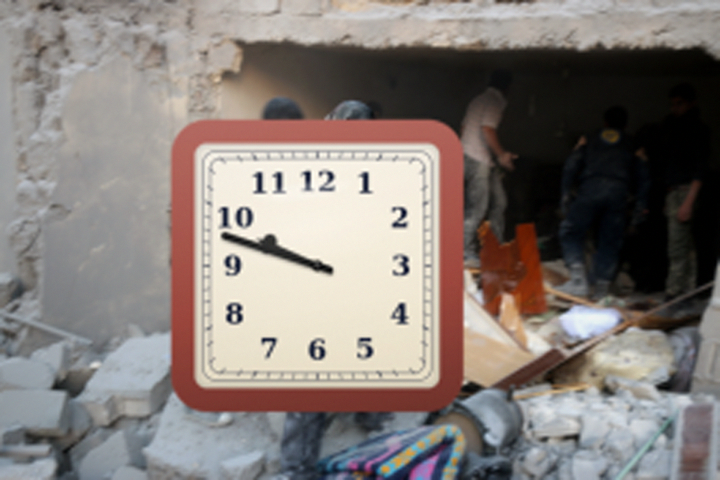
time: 9:48
